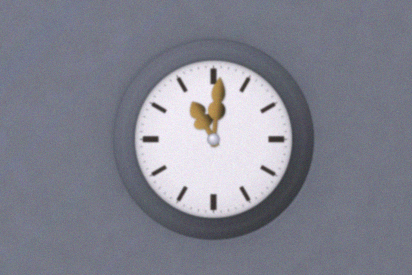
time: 11:01
